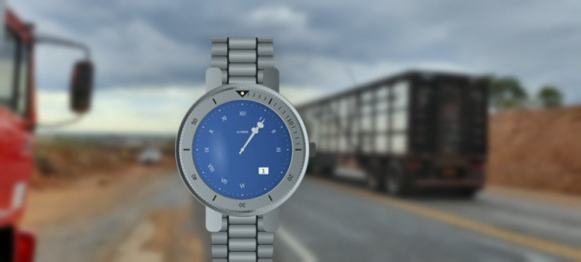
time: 1:06
